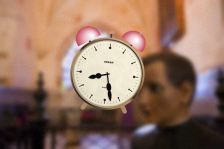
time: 8:28
